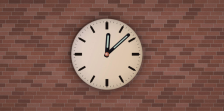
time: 12:08
